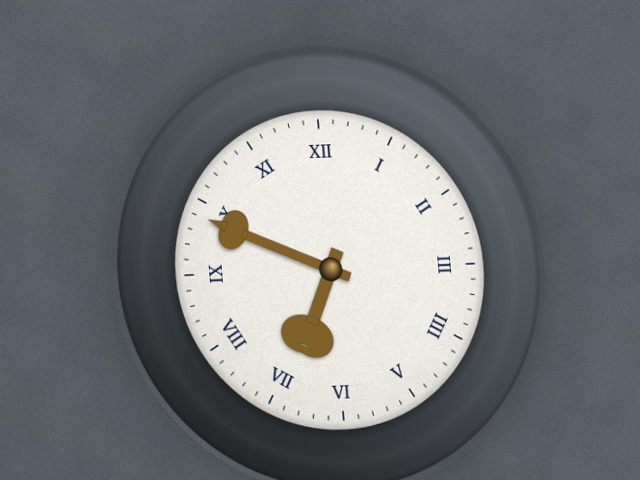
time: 6:49
